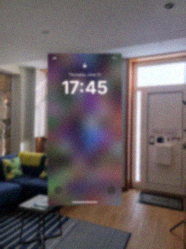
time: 17:45
